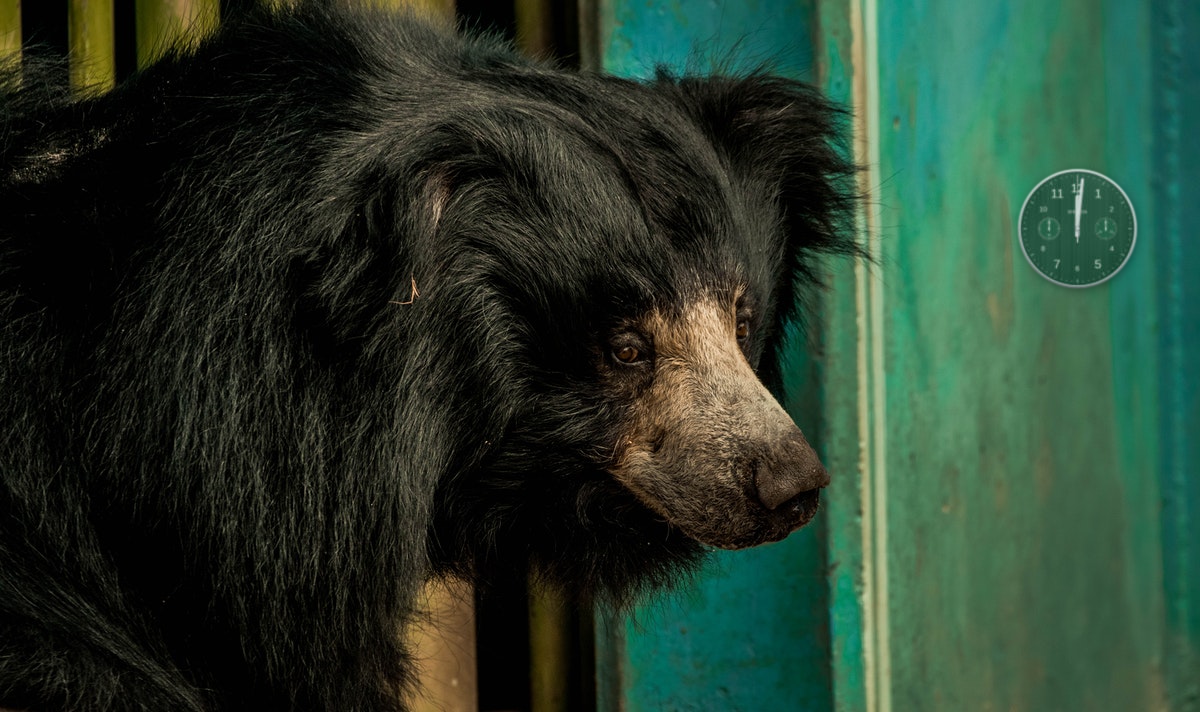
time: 12:01
